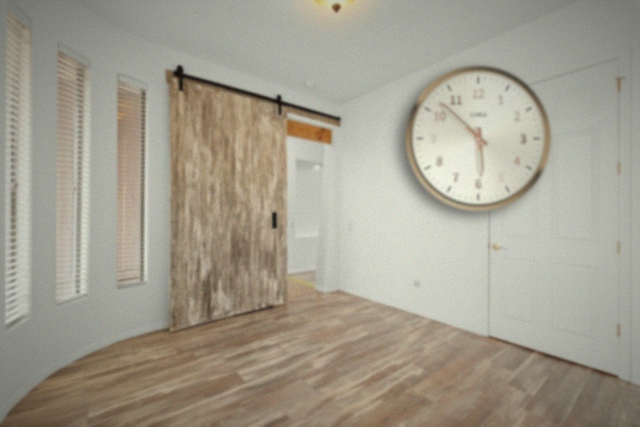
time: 5:52
